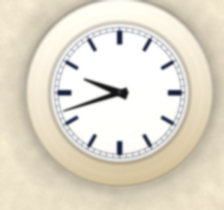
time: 9:42
